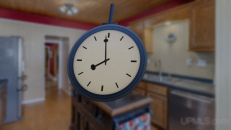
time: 7:59
